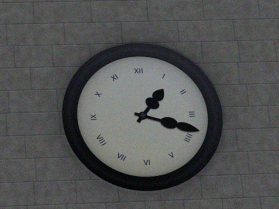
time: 1:18
